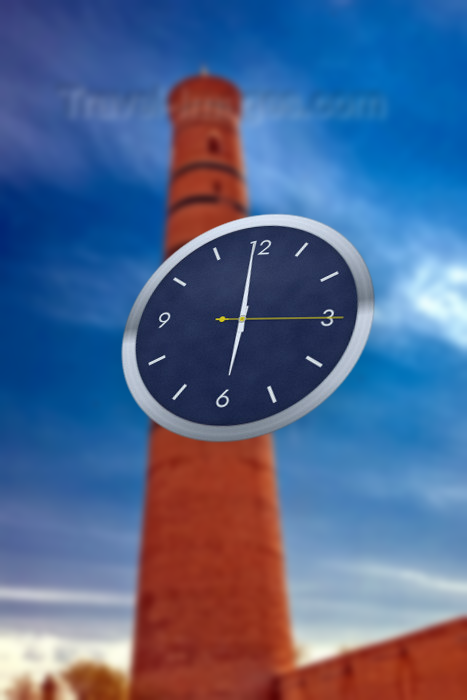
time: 5:59:15
